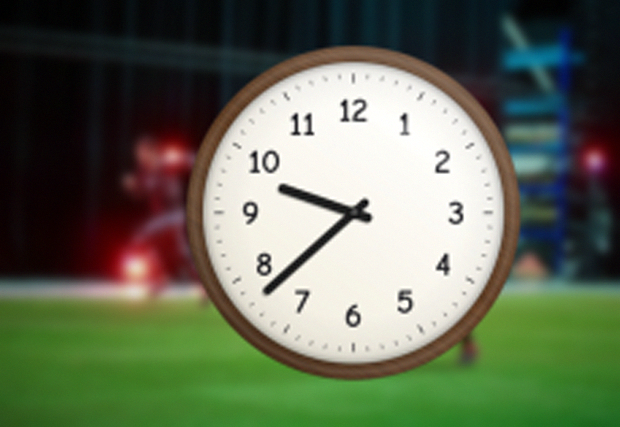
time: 9:38
